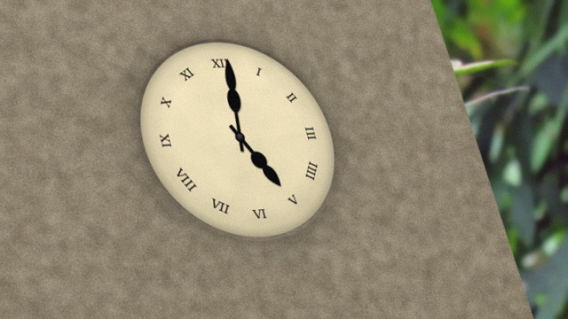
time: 5:01
